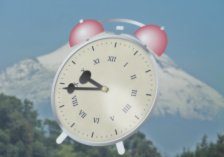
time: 9:44
